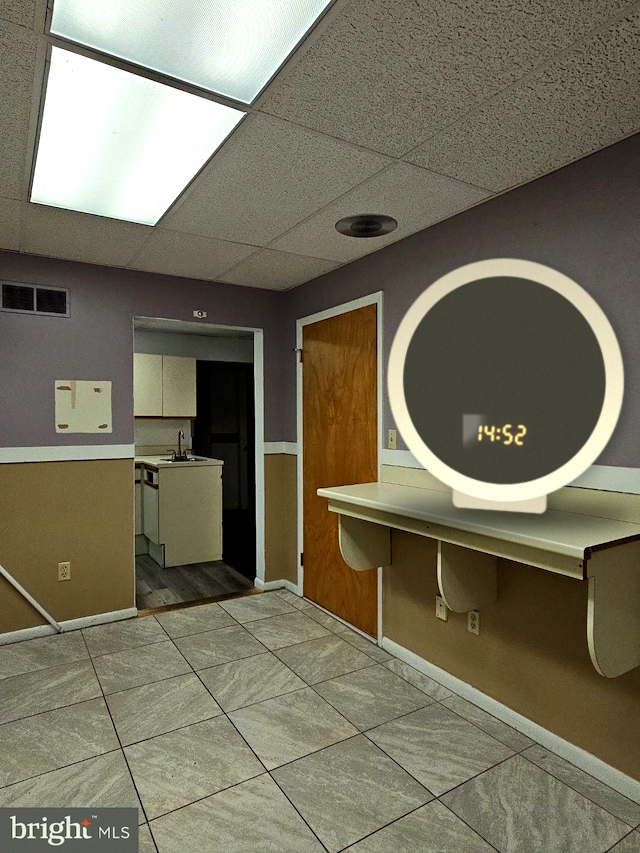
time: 14:52
